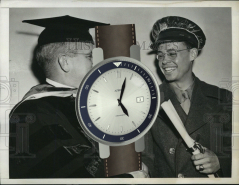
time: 5:03
